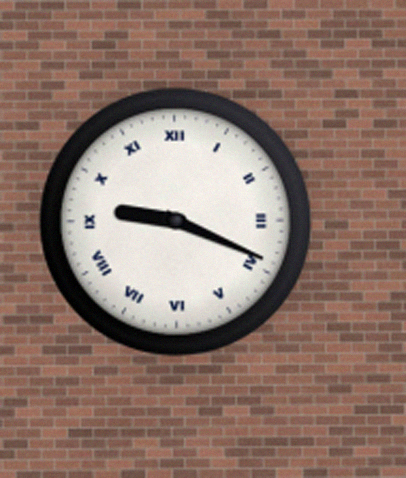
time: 9:19
